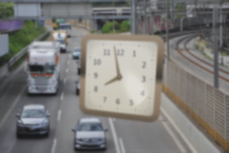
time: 7:58
